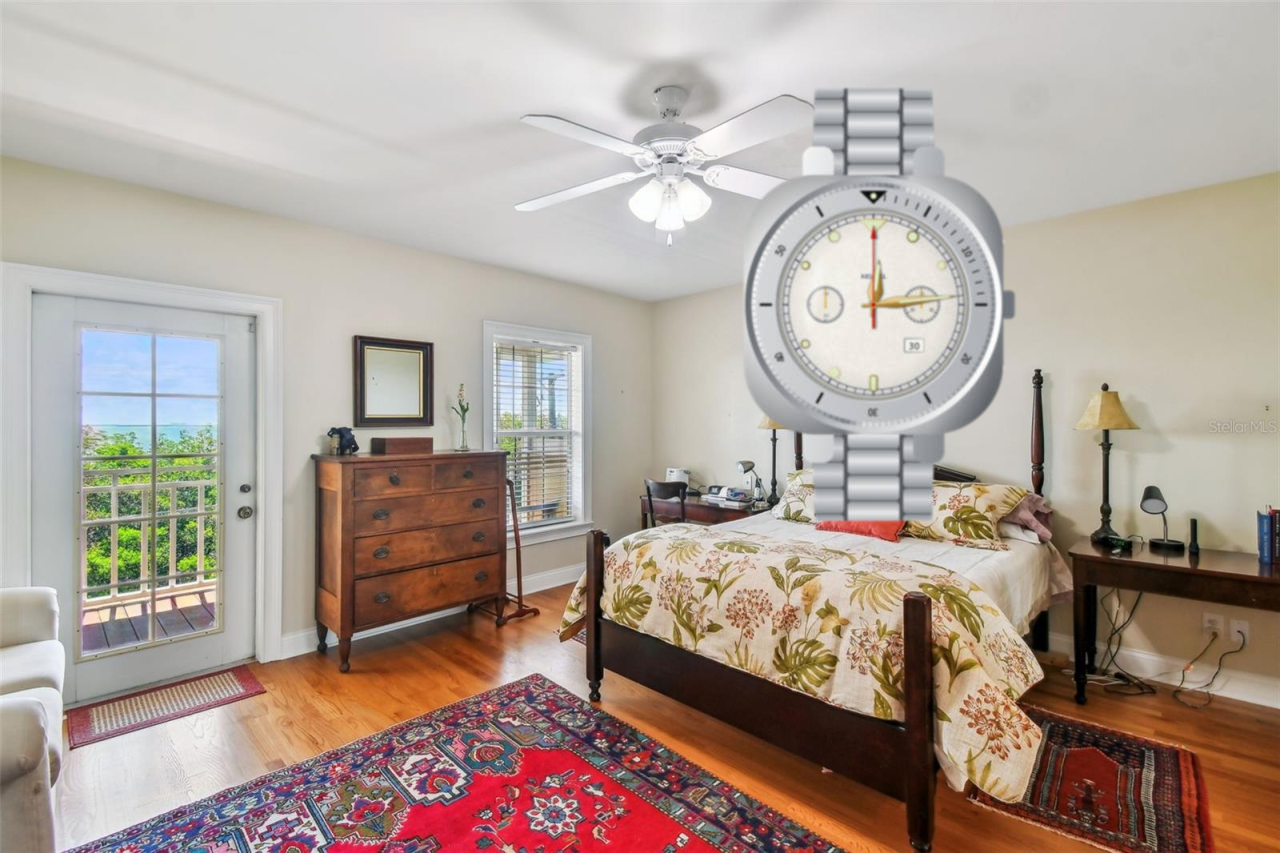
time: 12:14
